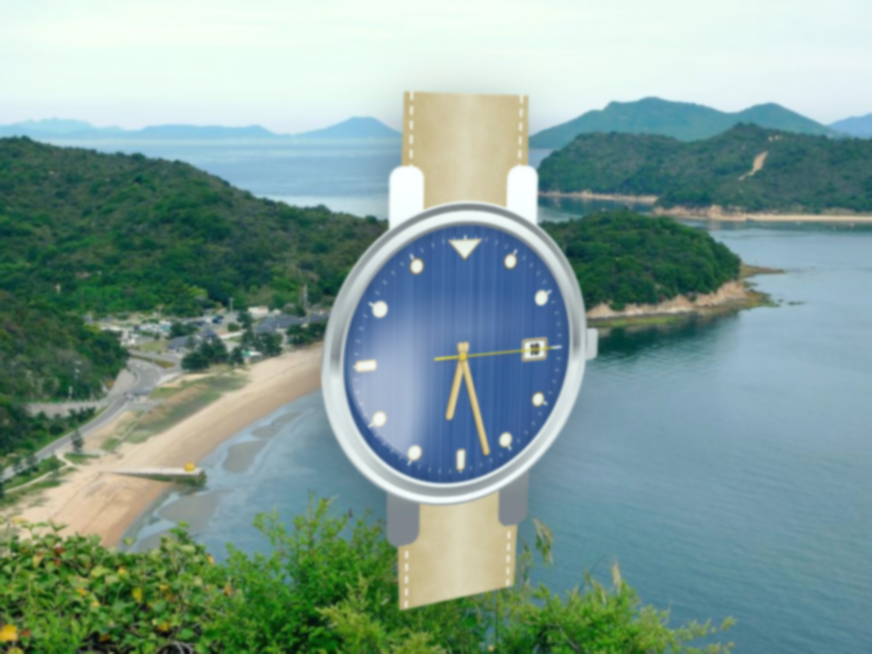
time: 6:27:15
